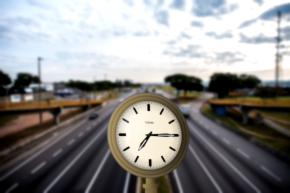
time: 7:15
